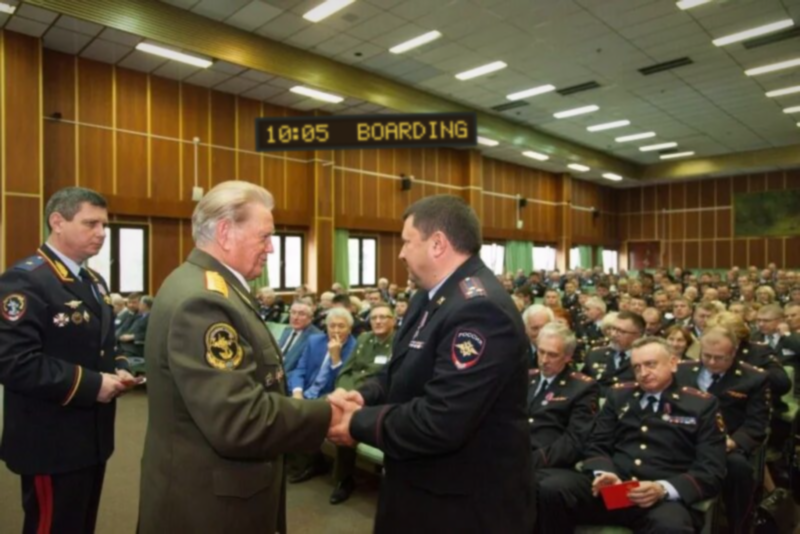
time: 10:05
